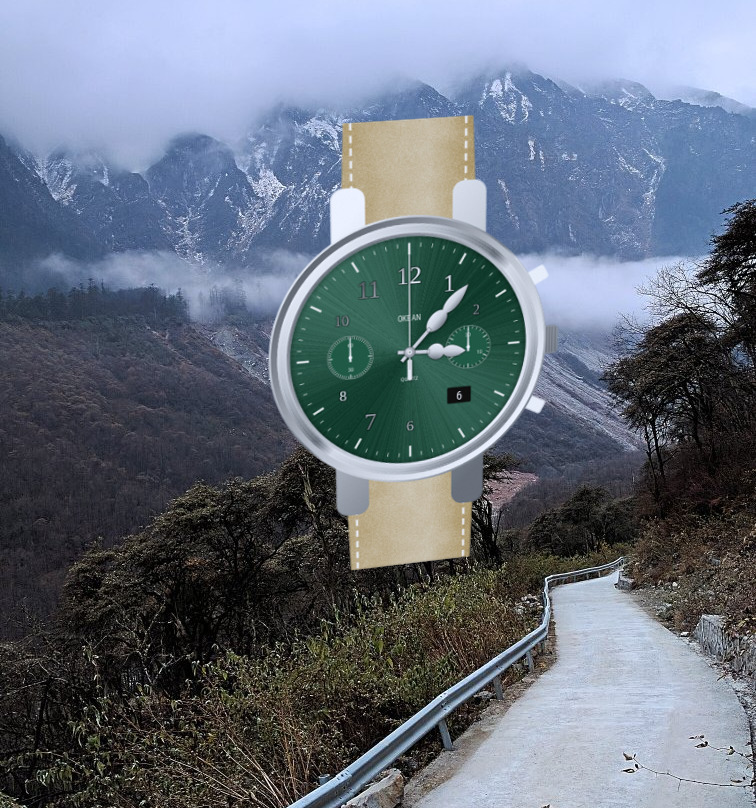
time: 3:07
